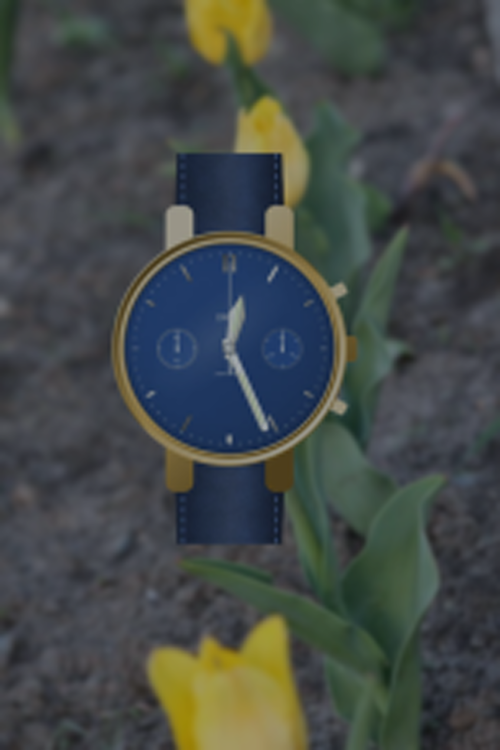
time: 12:26
